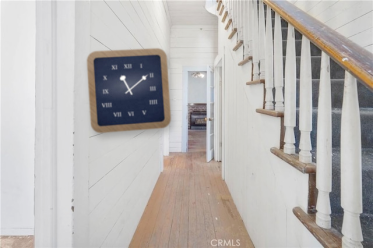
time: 11:09
